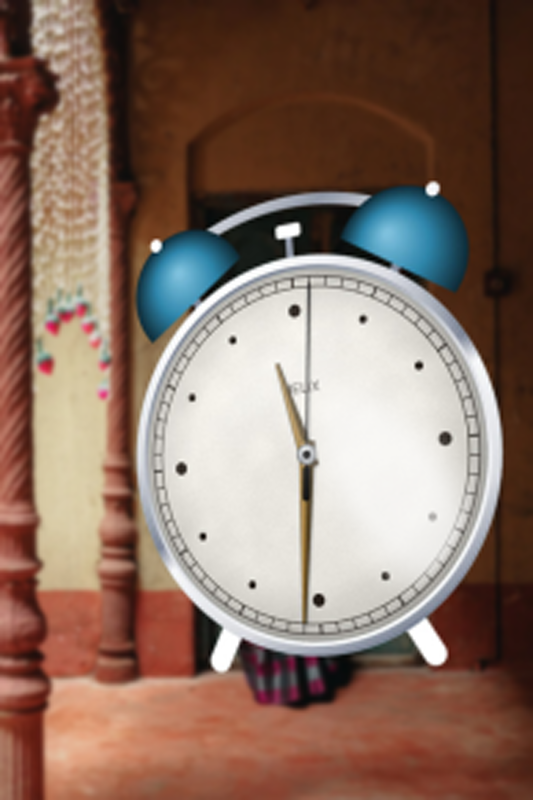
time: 11:31:01
